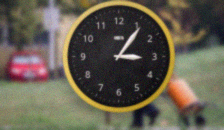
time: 3:06
